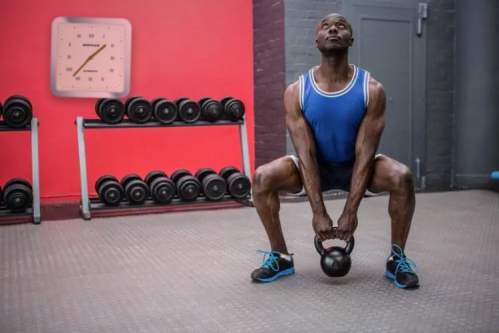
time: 1:37
